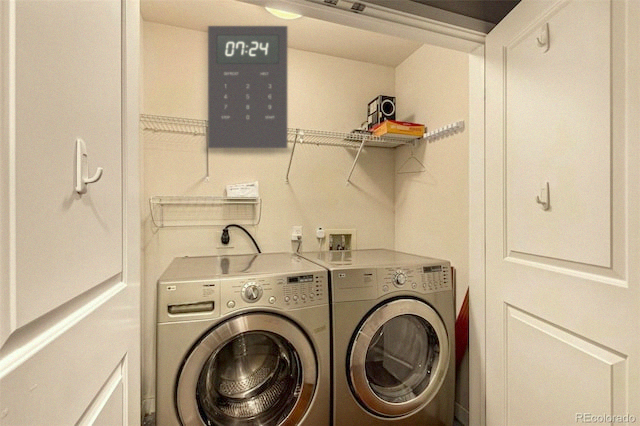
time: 7:24
